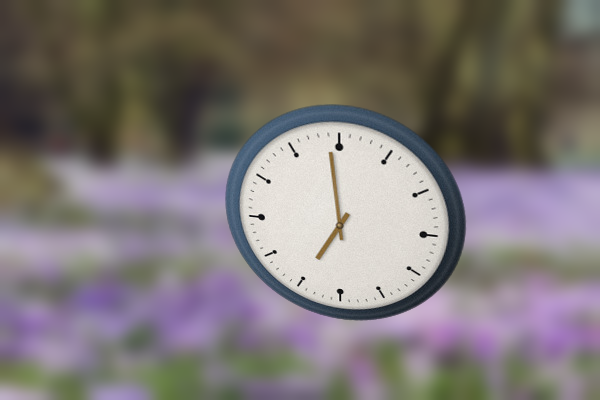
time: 6:59
